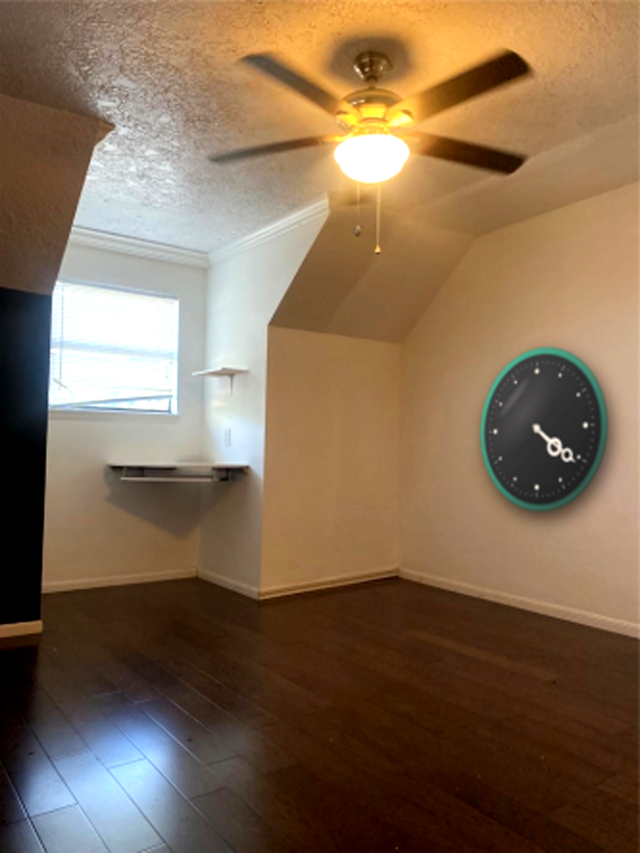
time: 4:21
